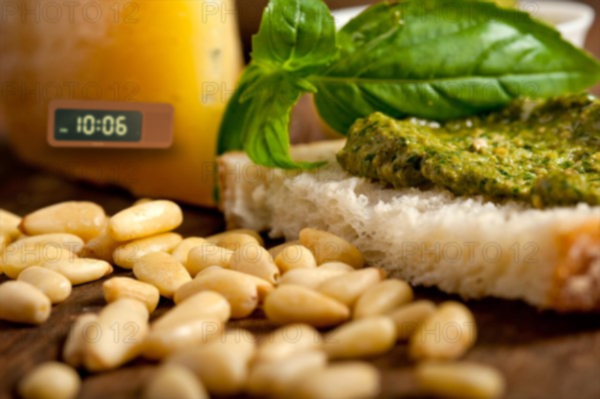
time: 10:06
